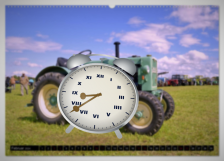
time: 8:38
